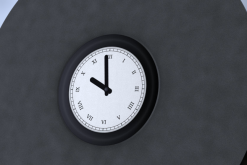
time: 9:59
